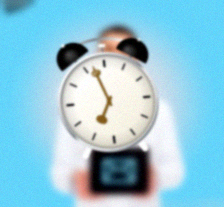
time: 6:57
